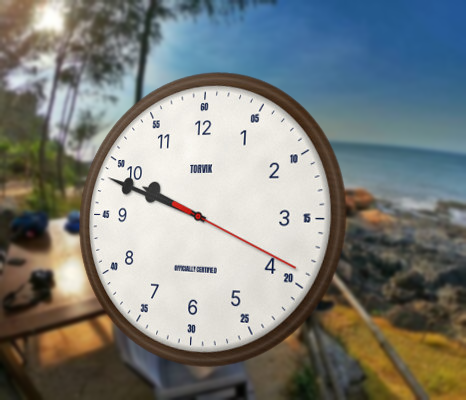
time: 9:48:19
